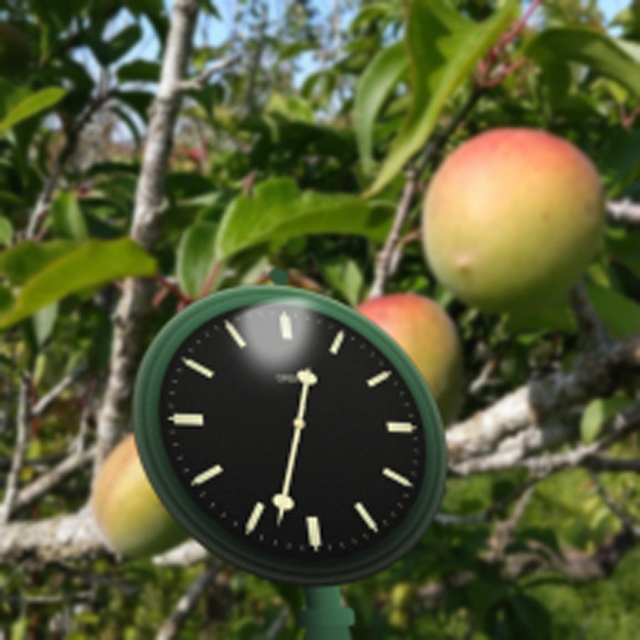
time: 12:33
